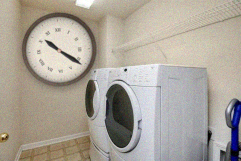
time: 10:21
